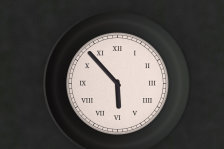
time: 5:53
